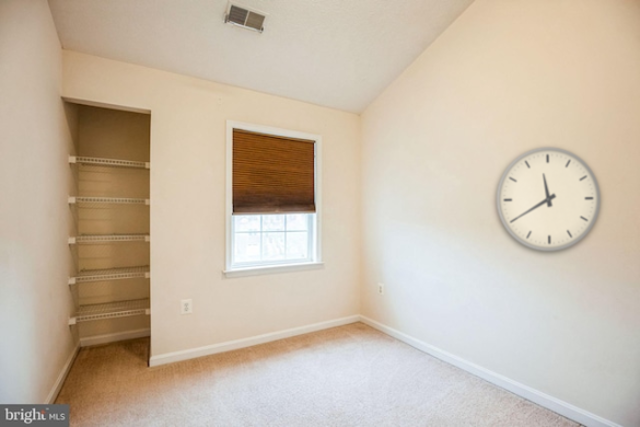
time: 11:40
